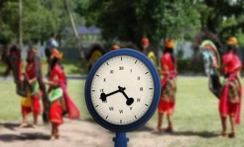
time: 4:42
